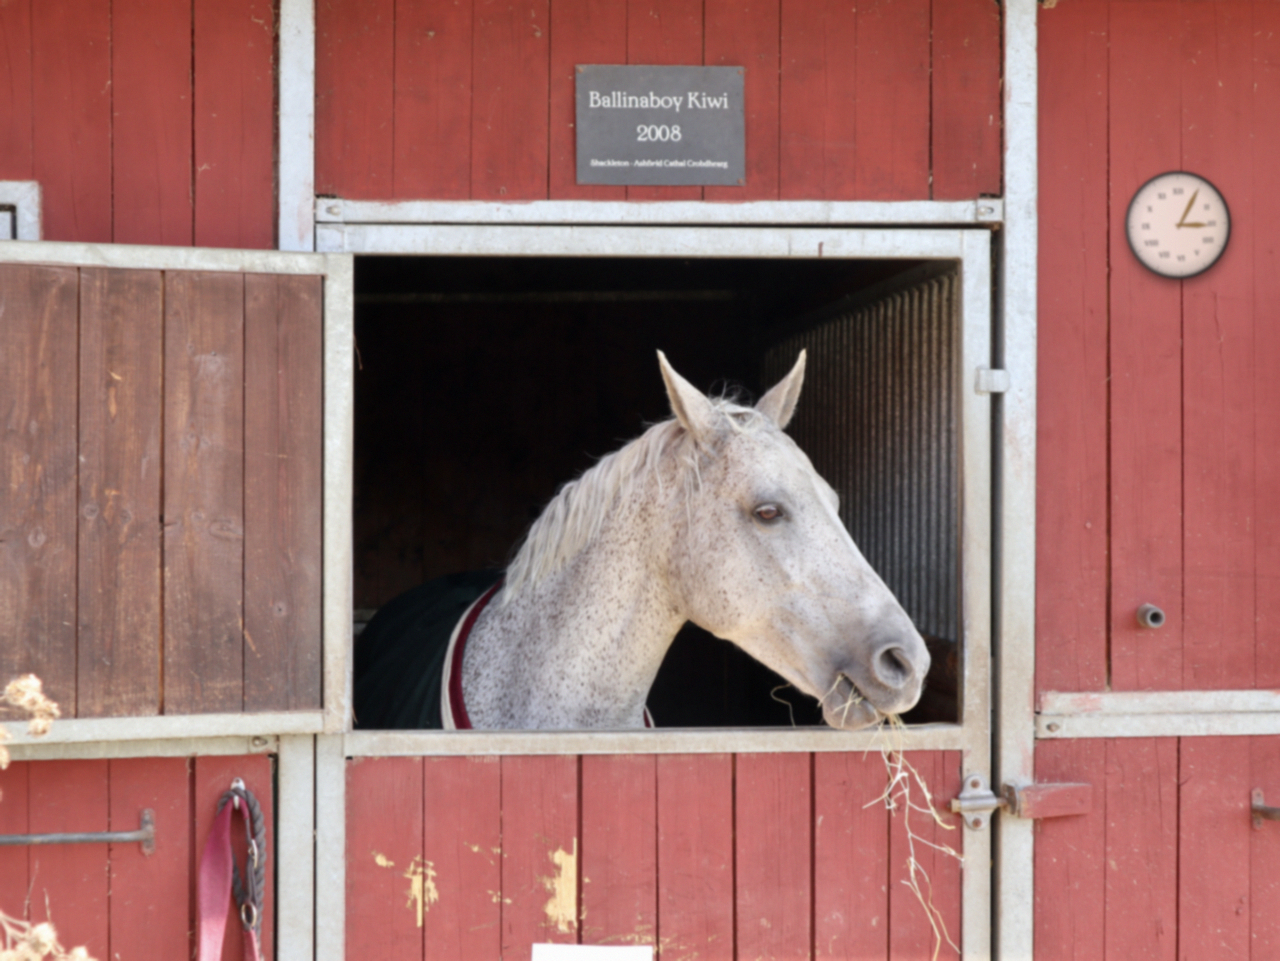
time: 3:05
